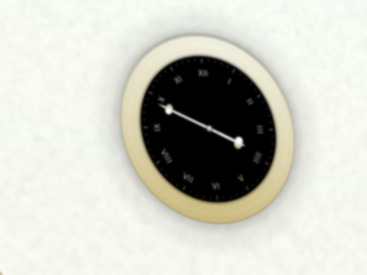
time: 3:49
